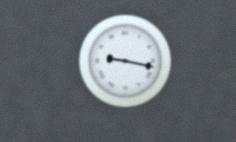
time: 9:17
